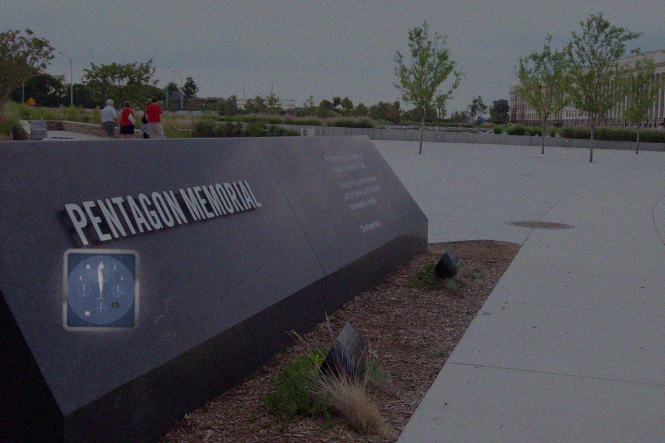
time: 11:59
